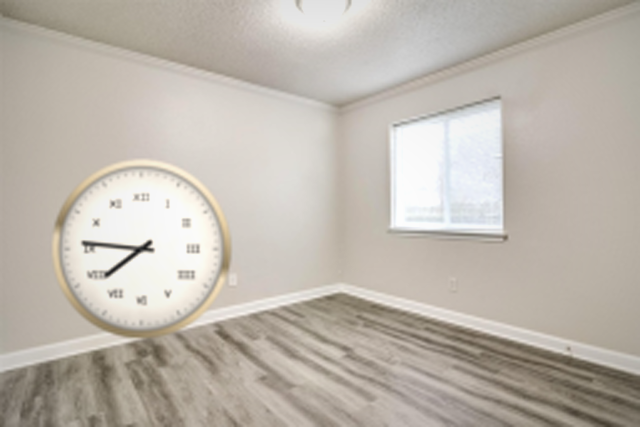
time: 7:46
